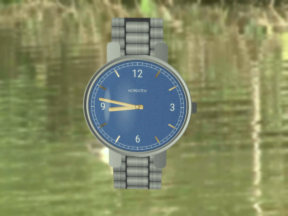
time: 8:47
